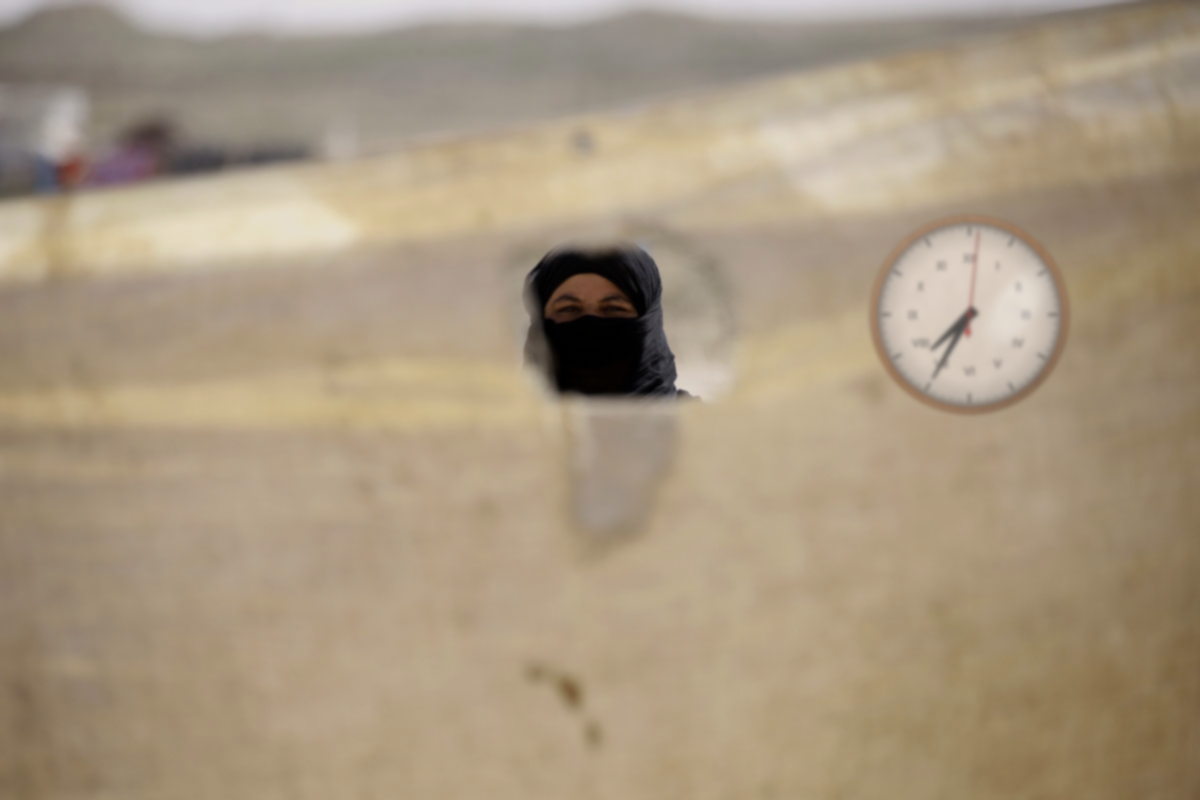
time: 7:35:01
